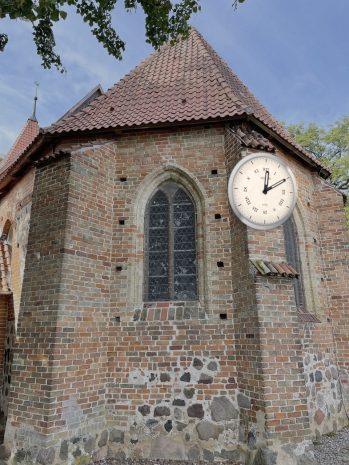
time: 12:10
